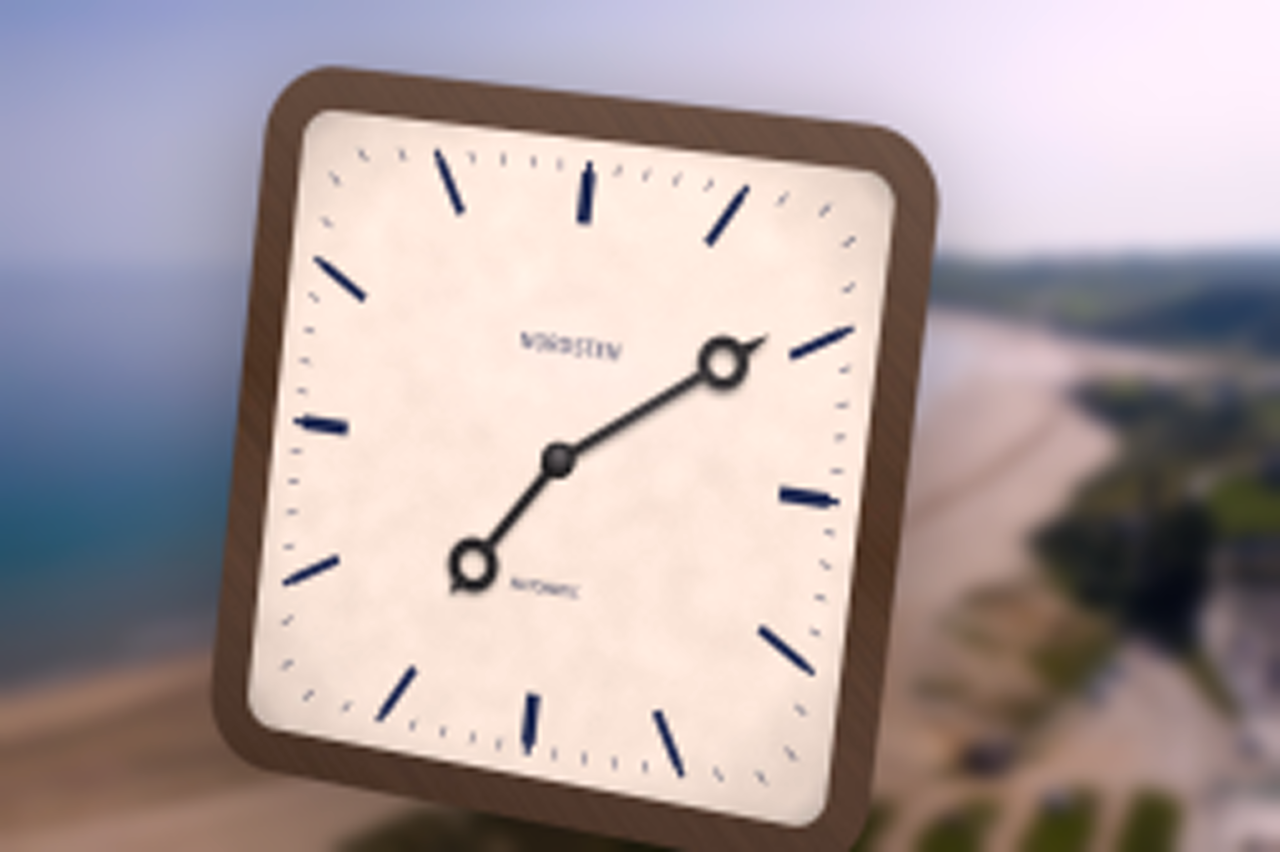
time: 7:09
